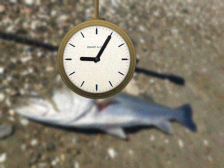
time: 9:05
